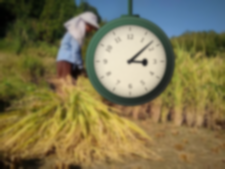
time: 3:08
